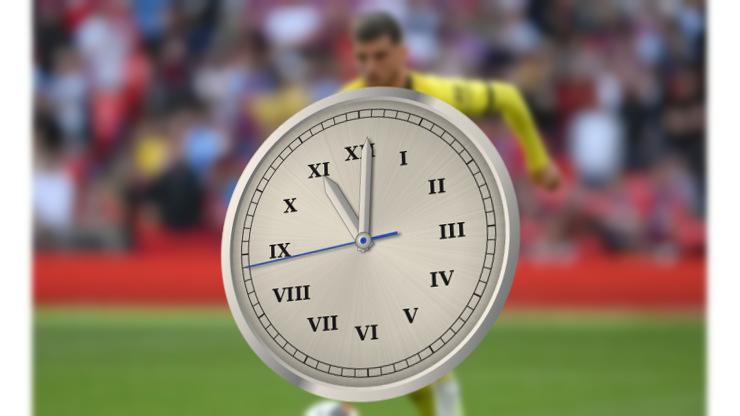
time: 11:00:44
